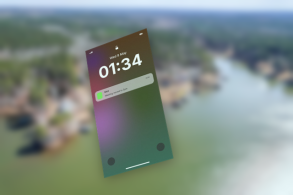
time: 1:34
